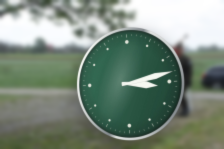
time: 3:13
